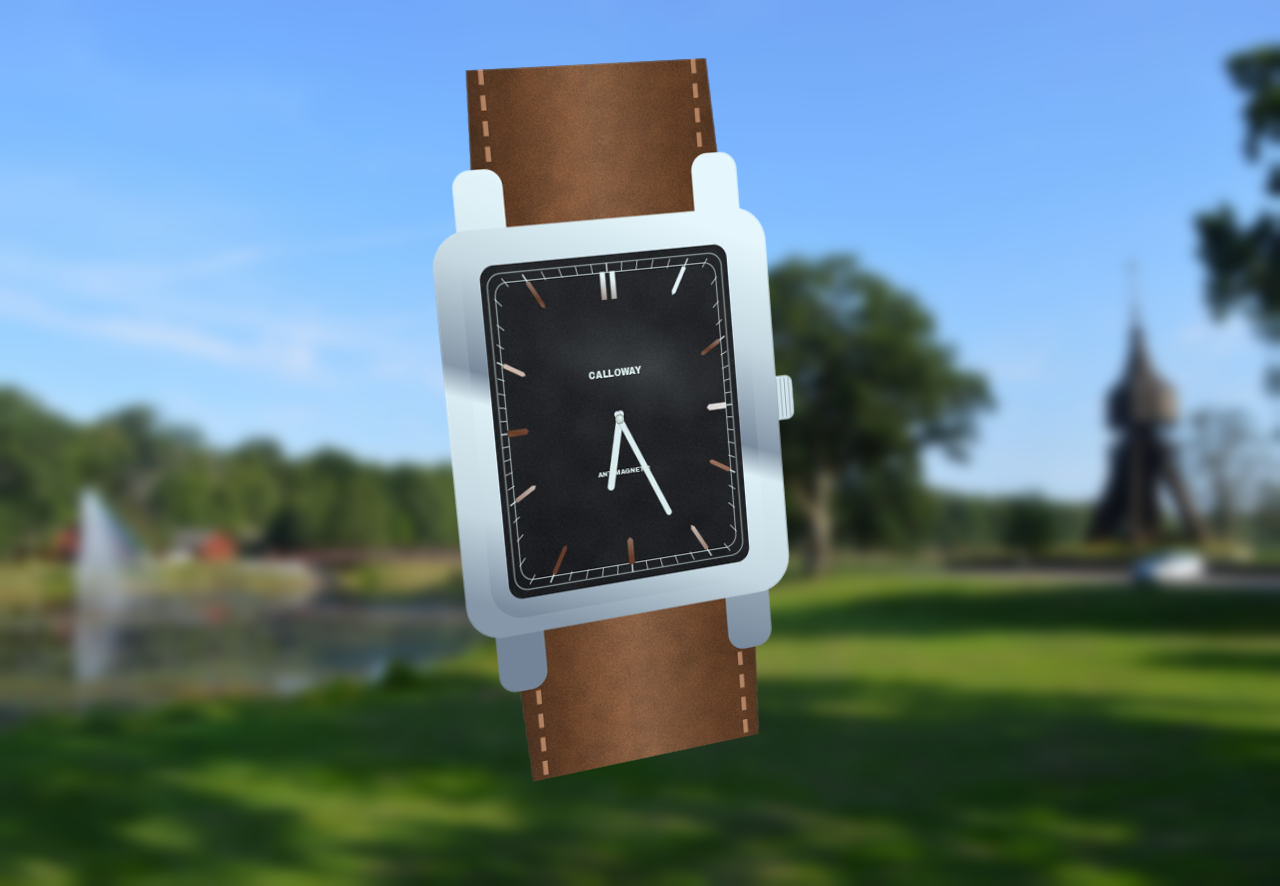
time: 6:26
